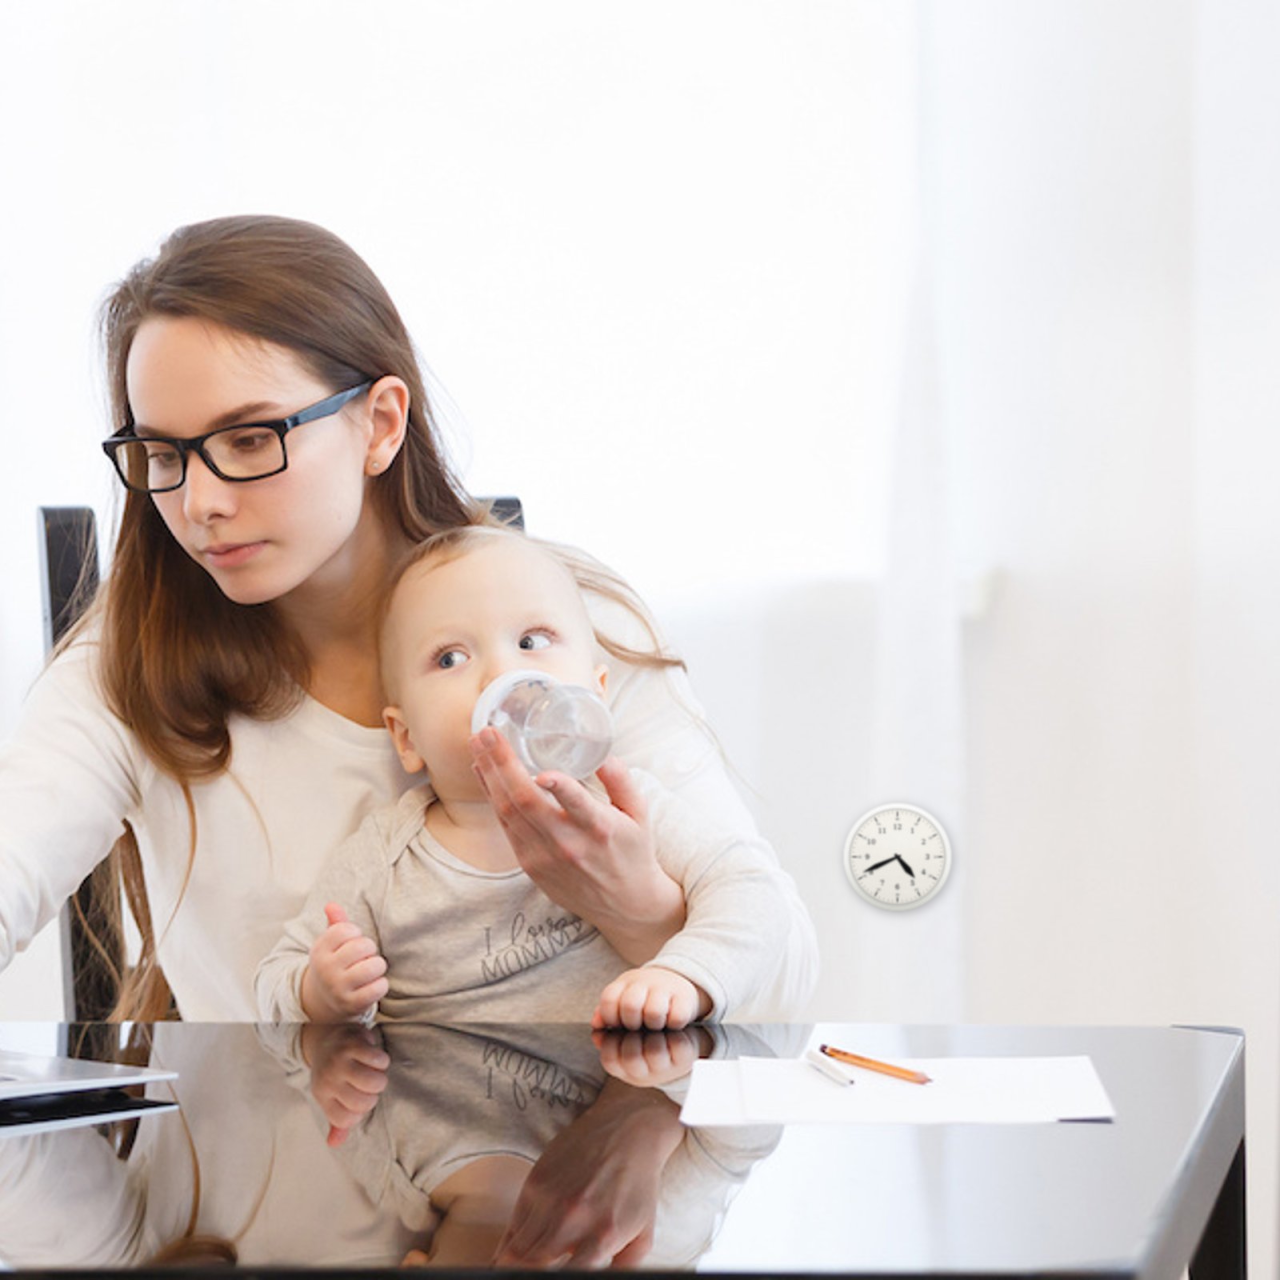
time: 4:41
